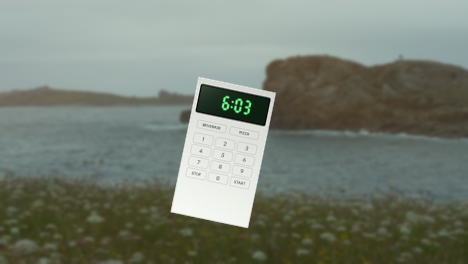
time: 6:03
